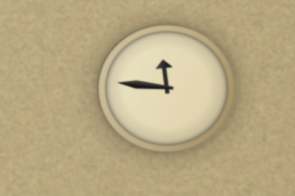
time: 11:46
